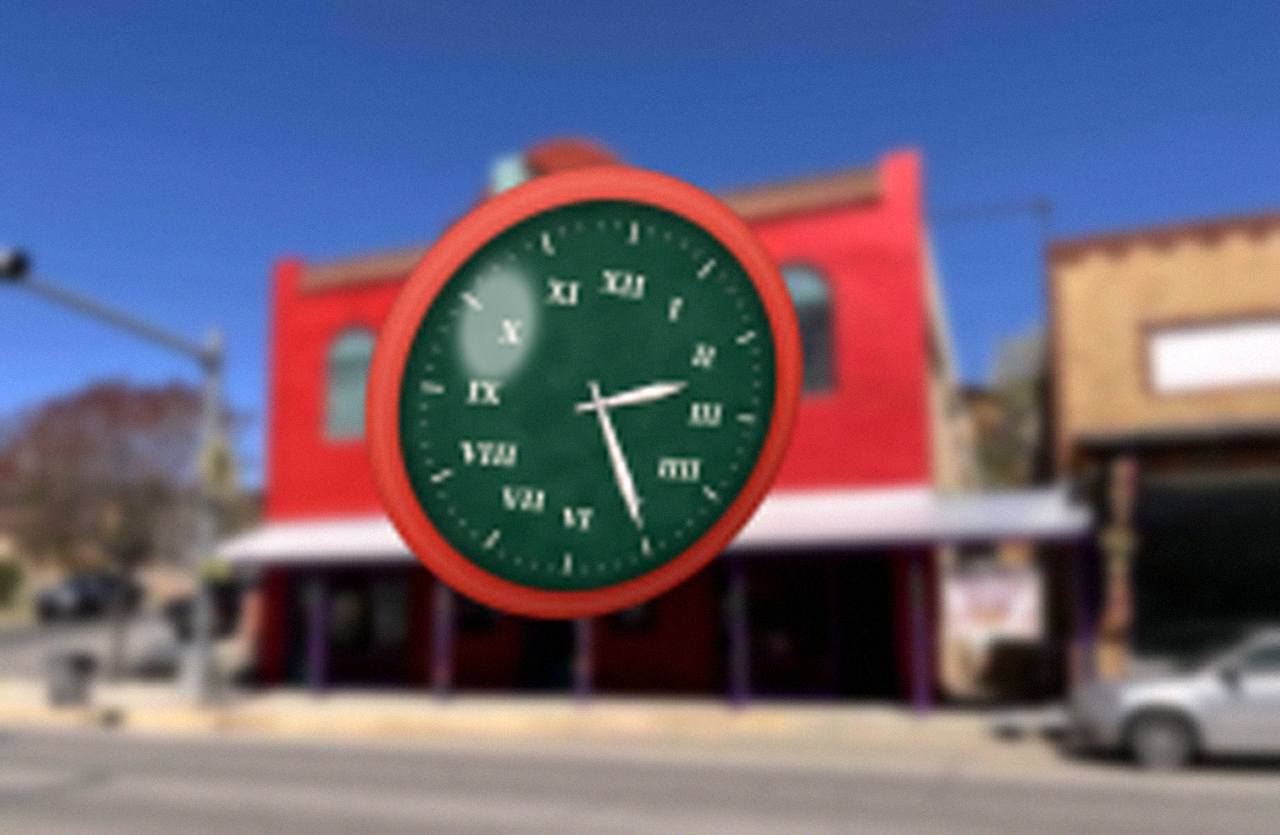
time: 2:25
